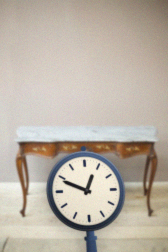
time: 12:49
